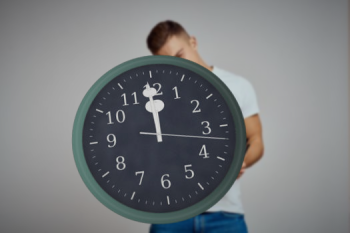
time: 11:59:17
